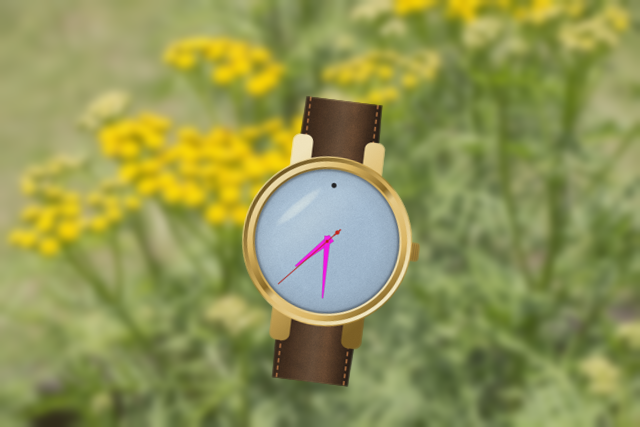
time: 7:29:37
